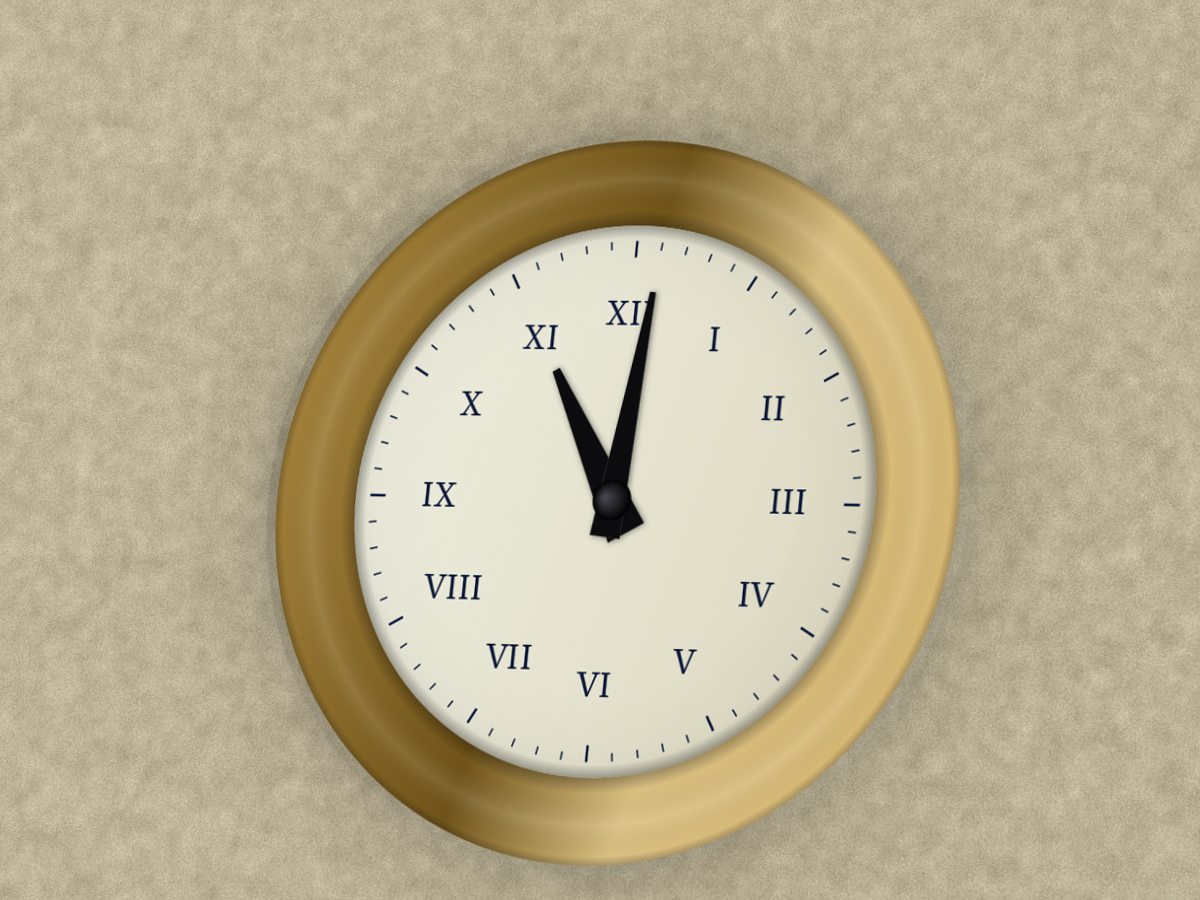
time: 11:01
